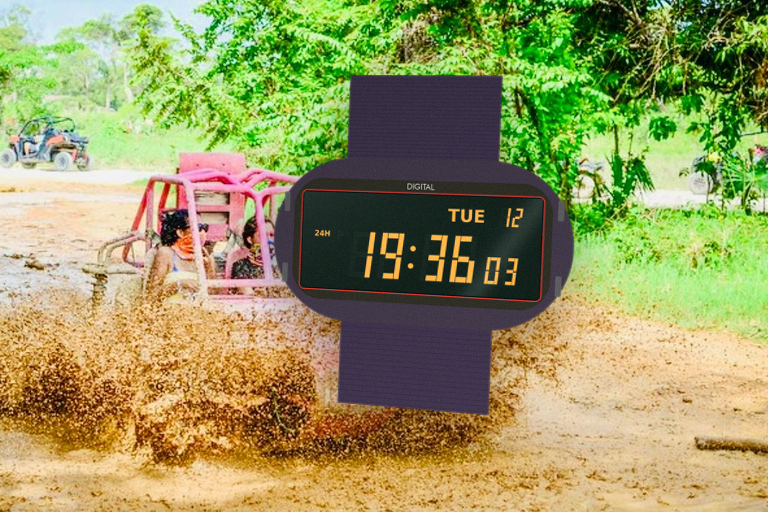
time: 19:36:03
